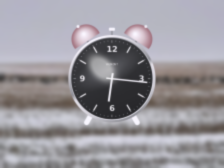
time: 6:16
